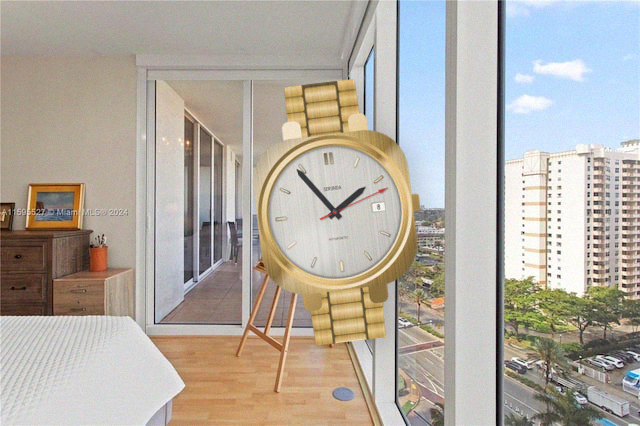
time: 1:54:12
